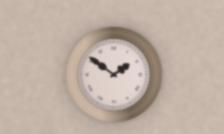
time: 1:51
